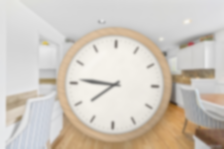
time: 7:46
